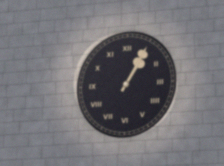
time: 1:05
